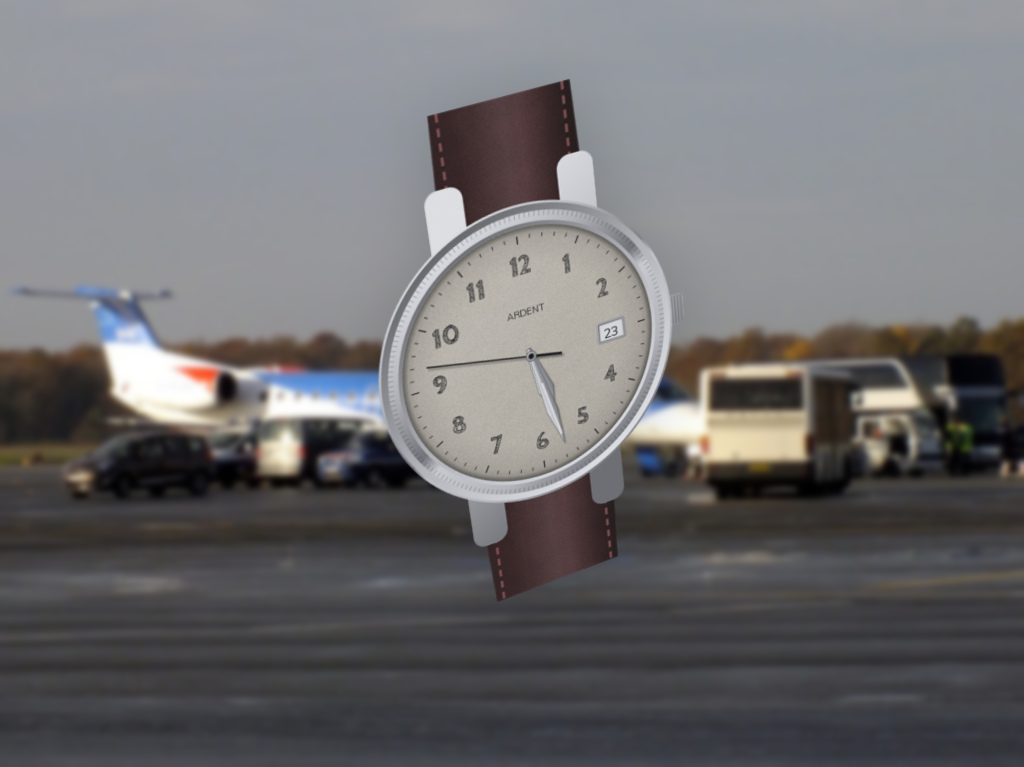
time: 5:27:47
